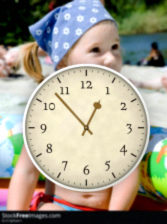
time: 12:53
